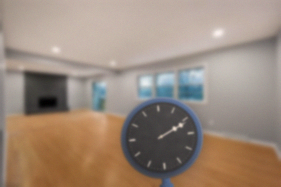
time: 2:11
